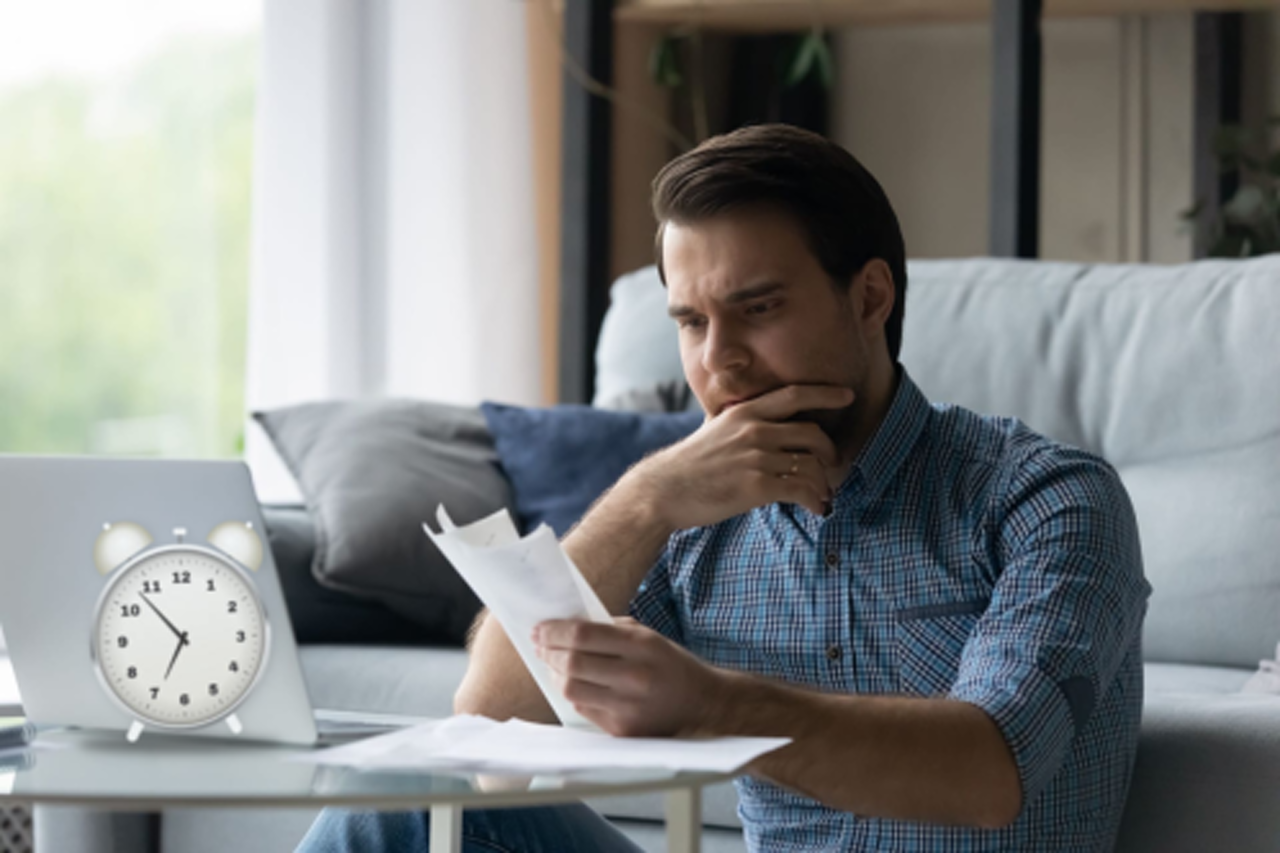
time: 6:53
